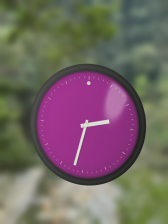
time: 2:32
